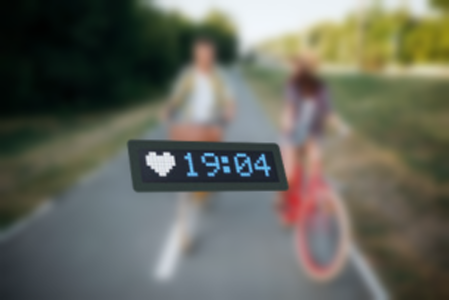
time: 19:04
